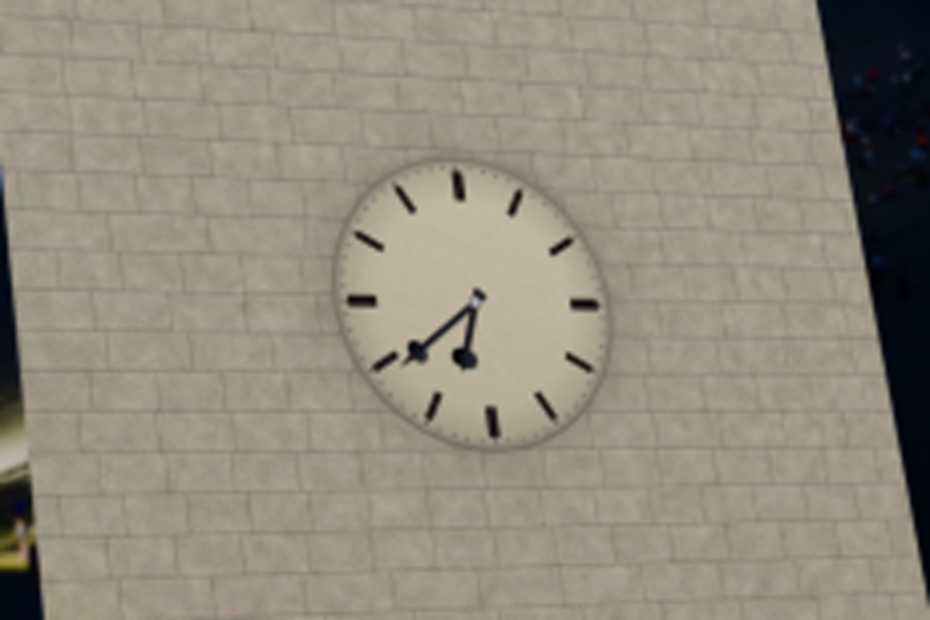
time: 6:39
